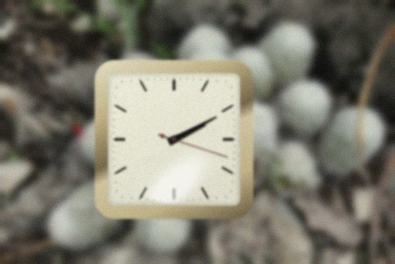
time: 2:10:18
